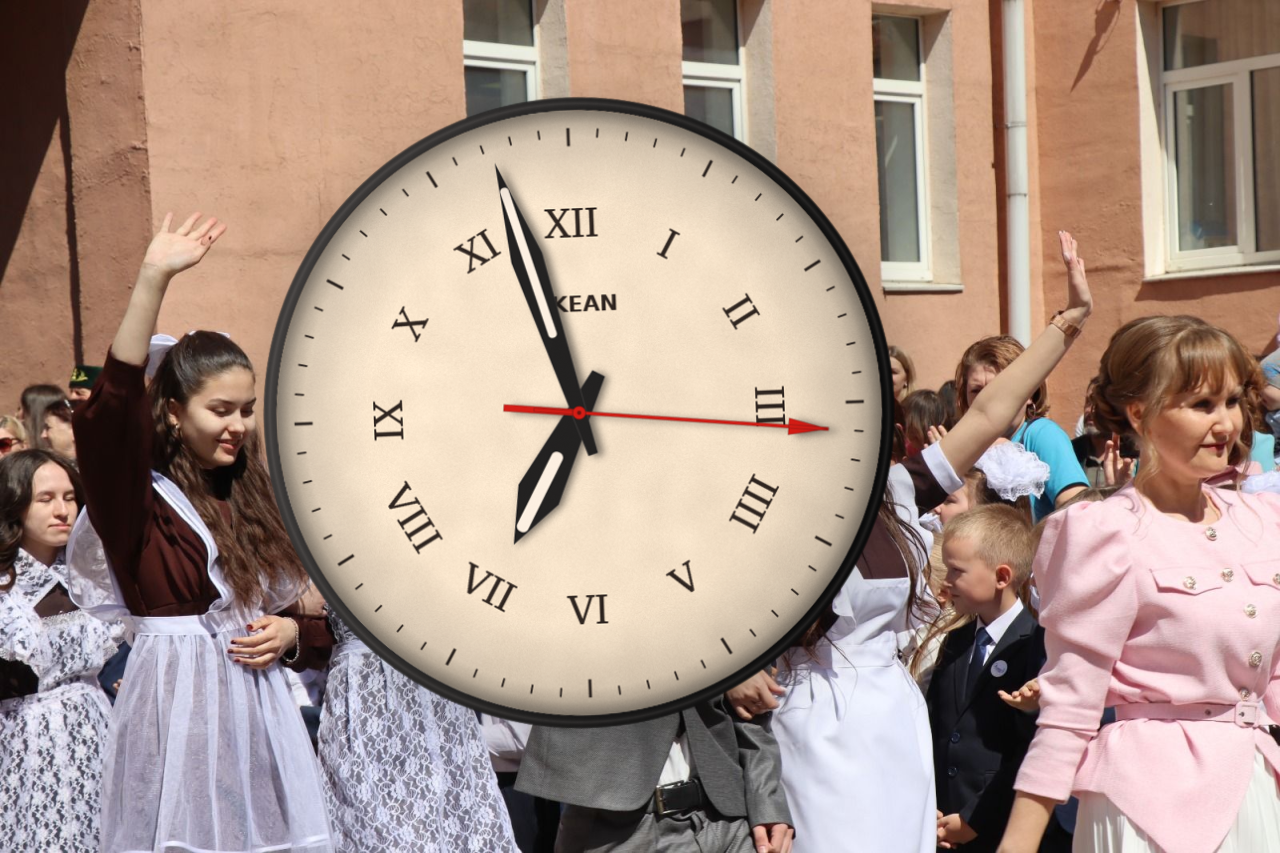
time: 6:57:16
